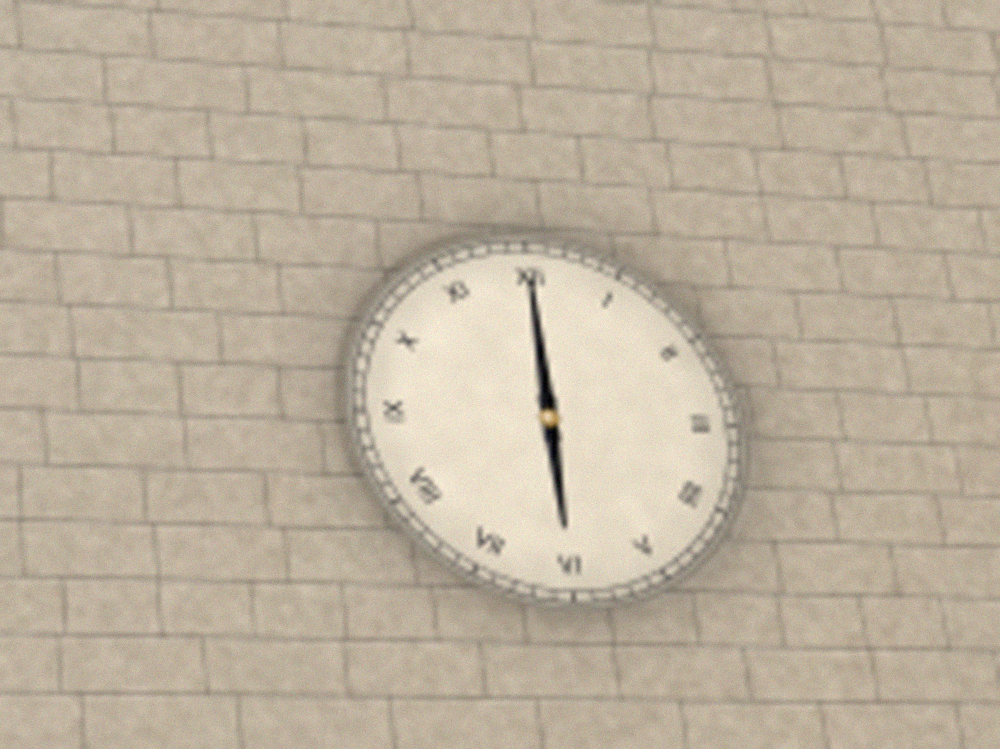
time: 6:00
